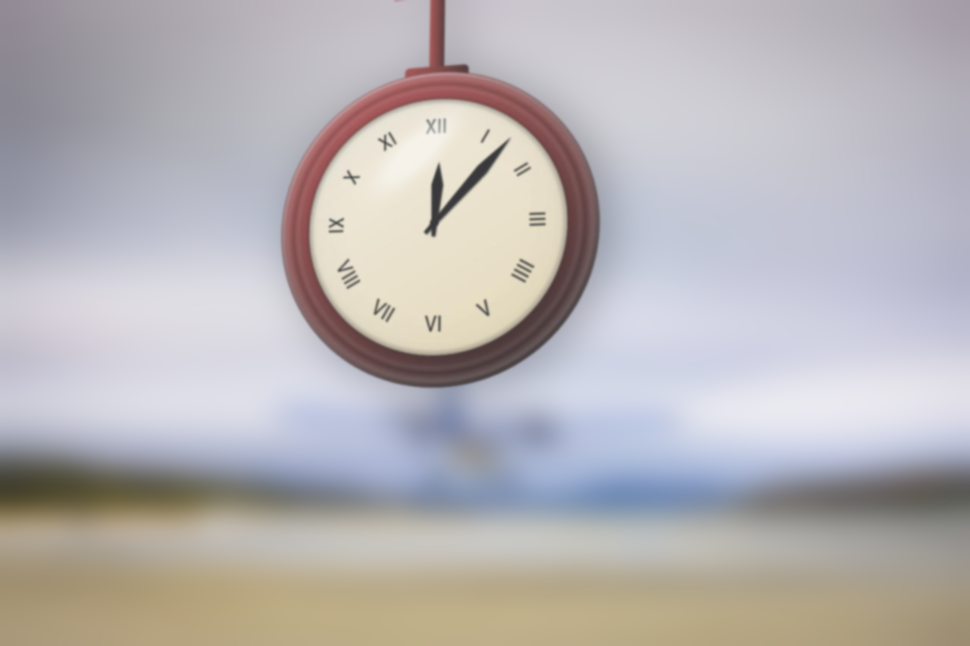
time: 12:07
